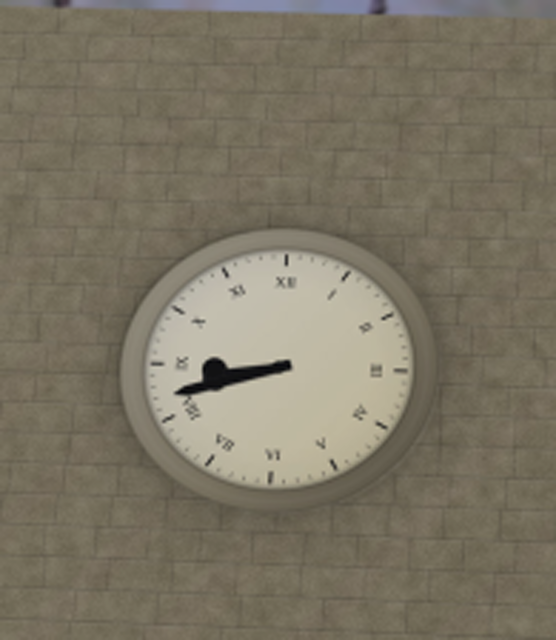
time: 8:42
